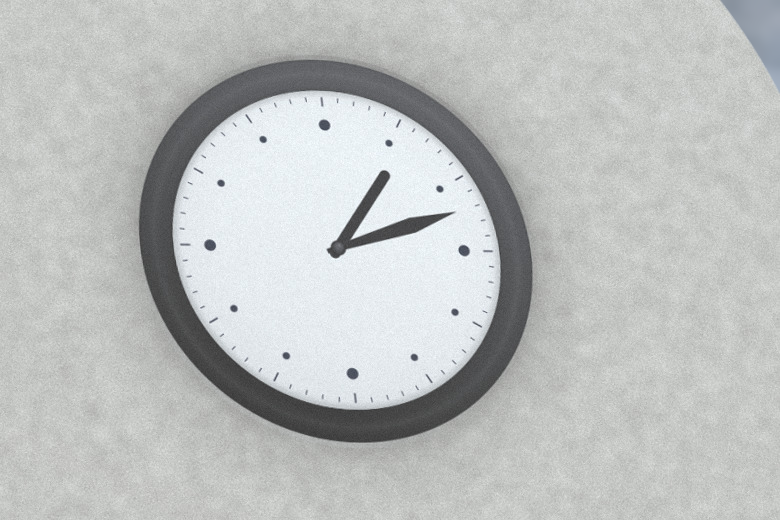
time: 1:12
